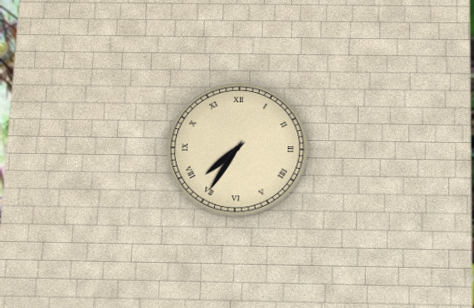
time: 7:35
